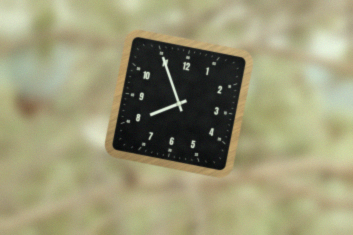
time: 7:55
